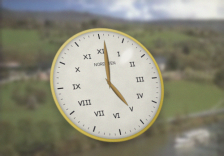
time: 5:01
